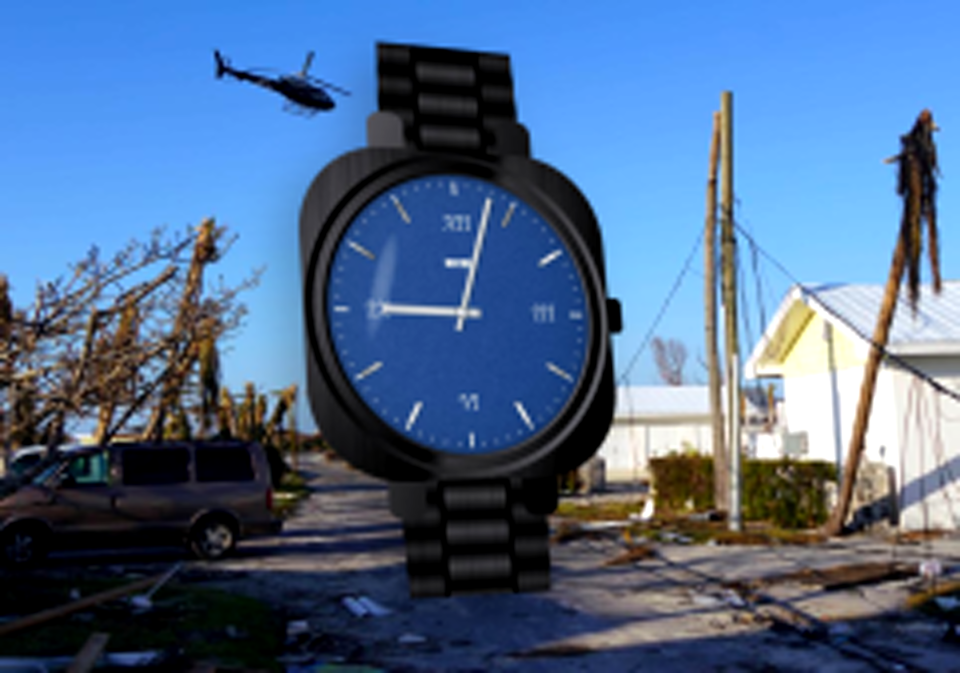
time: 9:03
